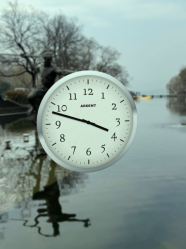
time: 3:48
